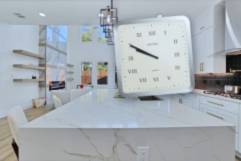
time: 9:50
